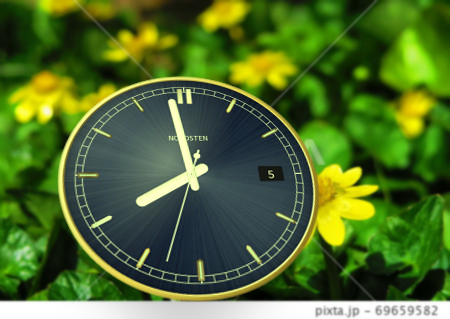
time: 7:58:33
